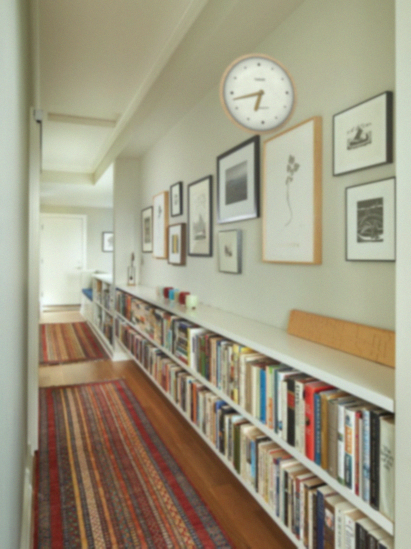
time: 6:43
